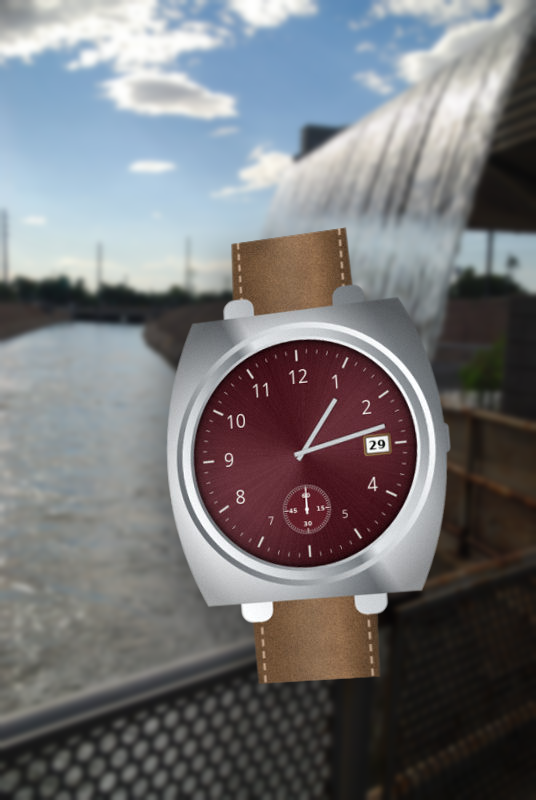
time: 1:13
